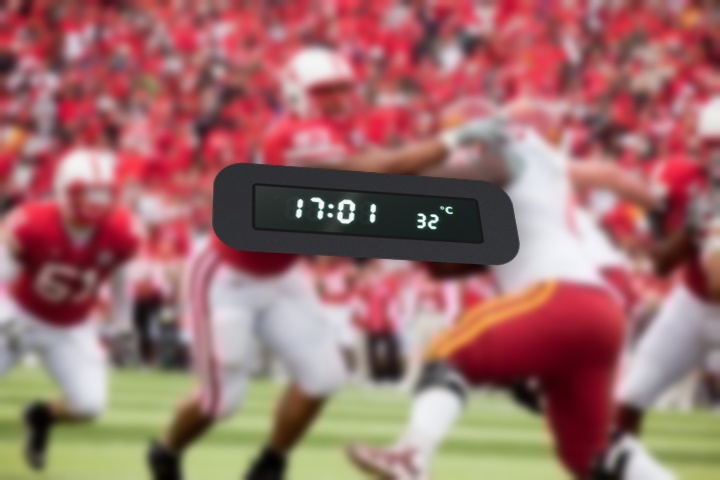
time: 17:01
